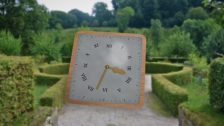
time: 3:33
